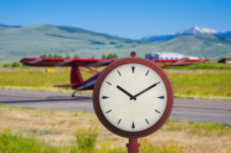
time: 10:10
